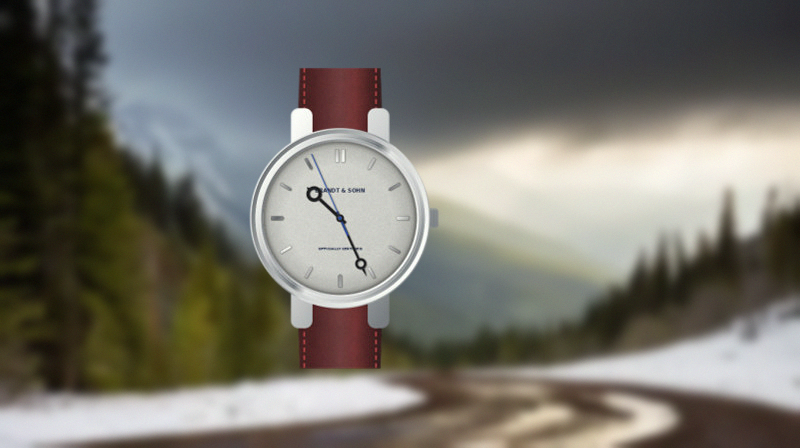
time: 10:25:56
